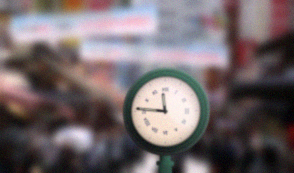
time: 11:46
